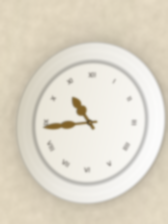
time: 10:44
